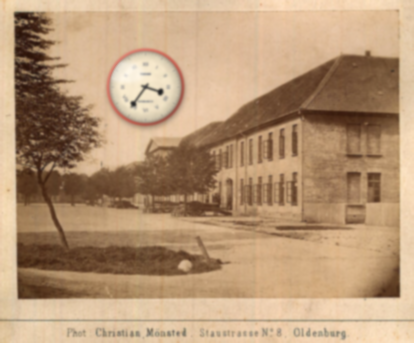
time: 3:36
